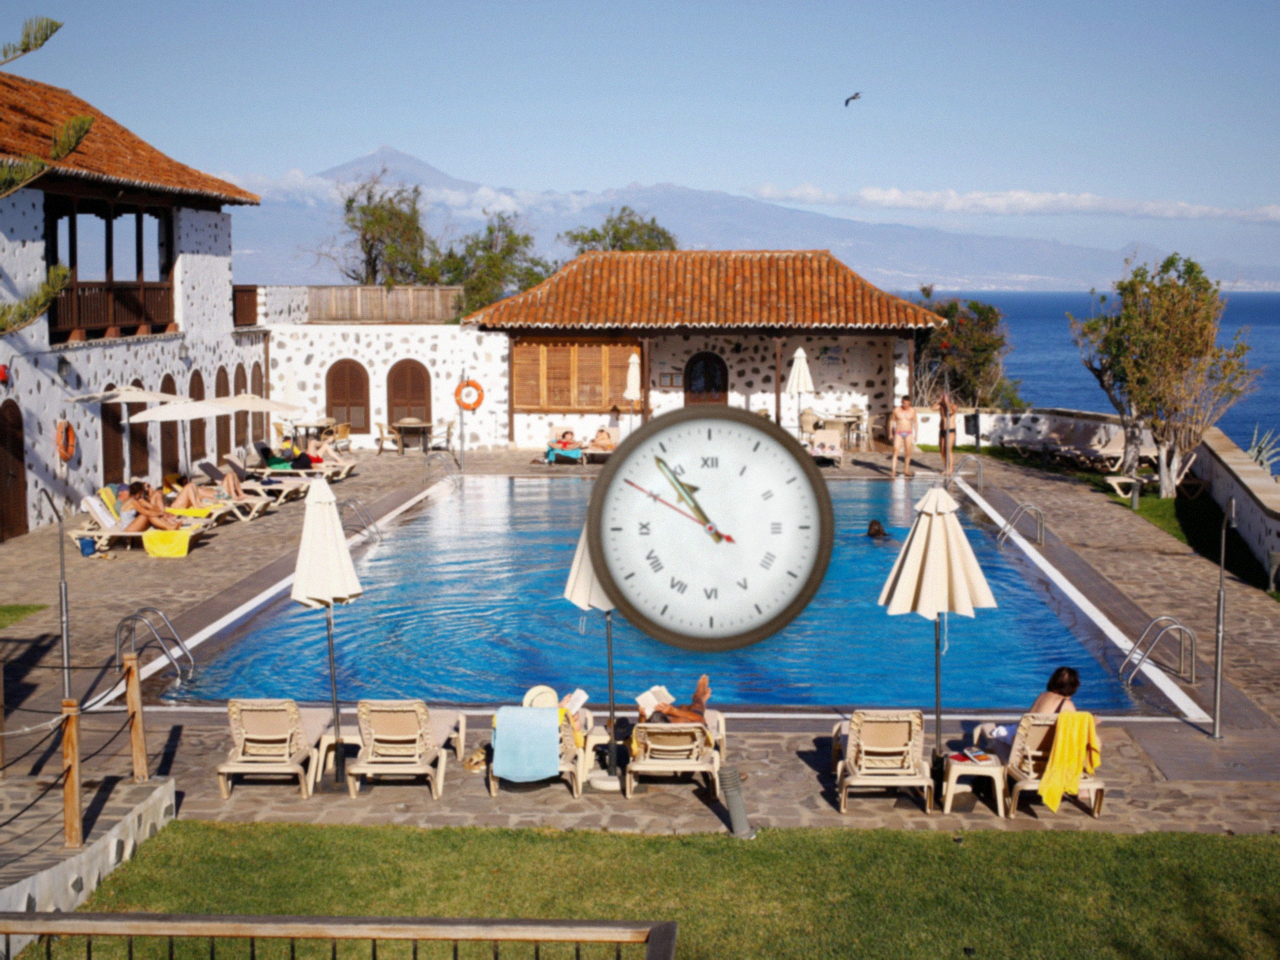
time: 10:53:50
